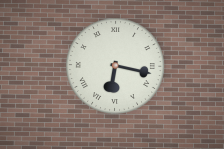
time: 6:17
